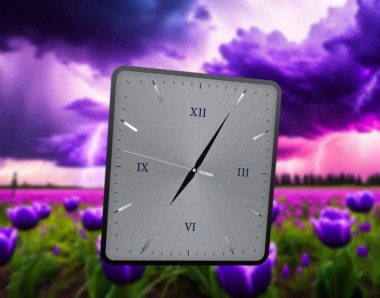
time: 7:04:47
